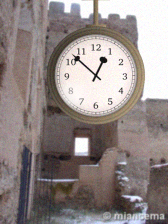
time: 12:52
